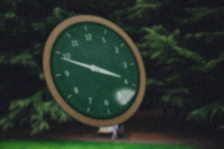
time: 3:49
